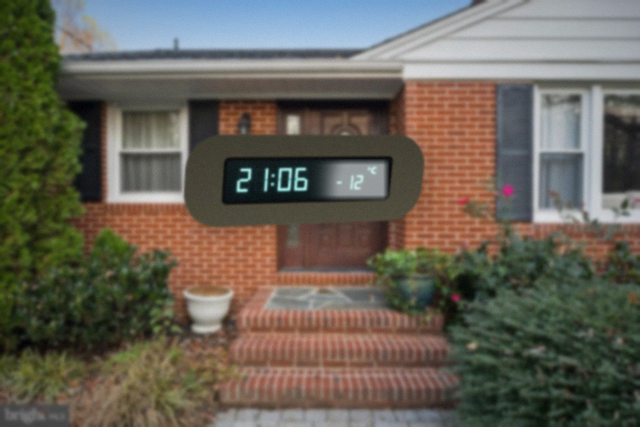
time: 21:06
